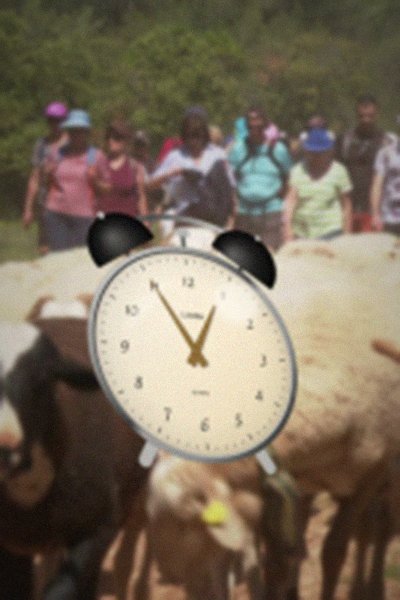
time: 12:55
